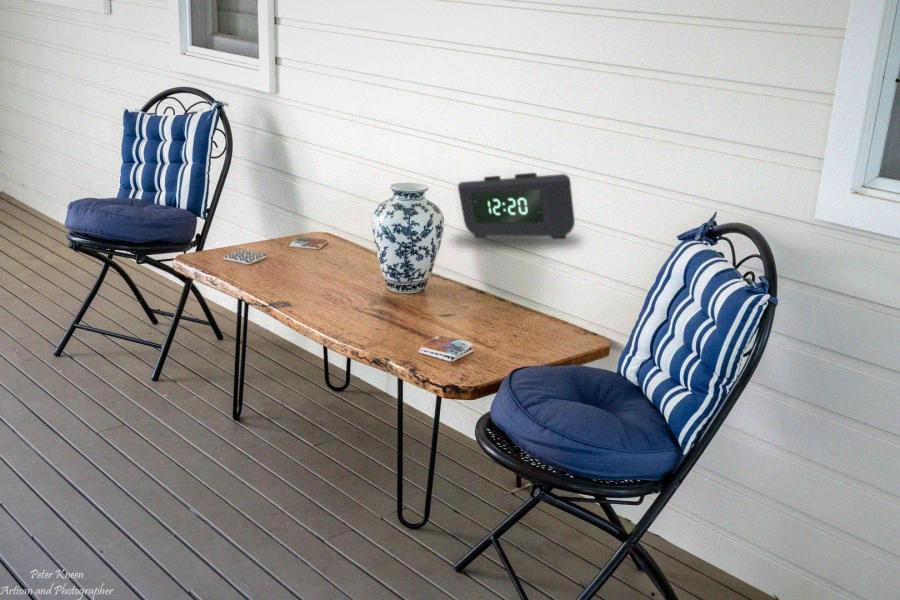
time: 12:20
